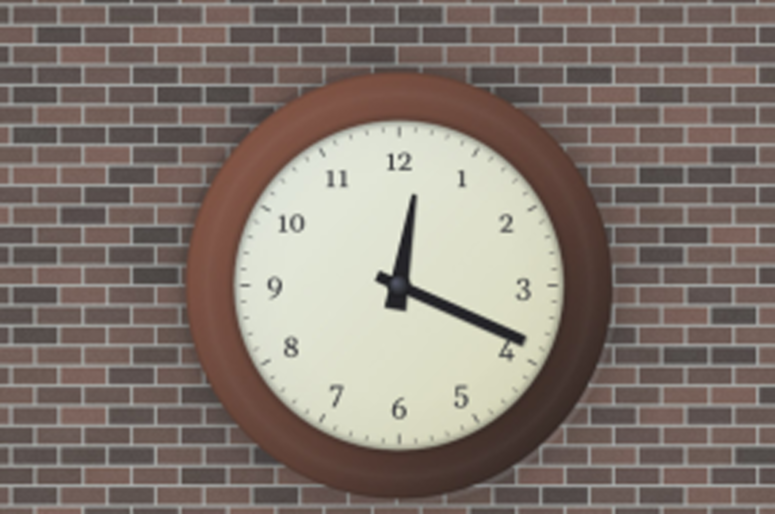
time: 12:19
